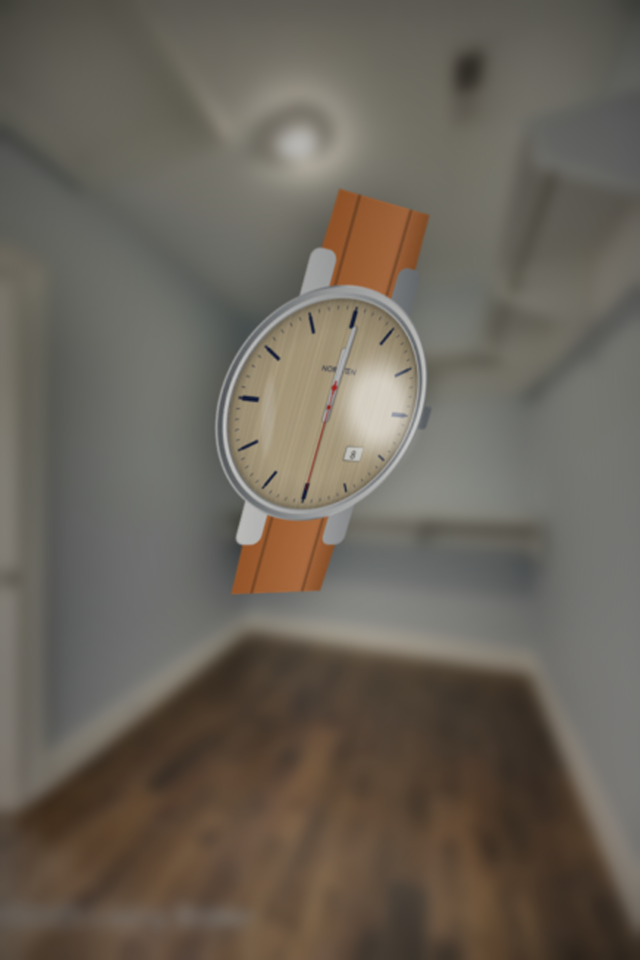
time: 12:00:30
